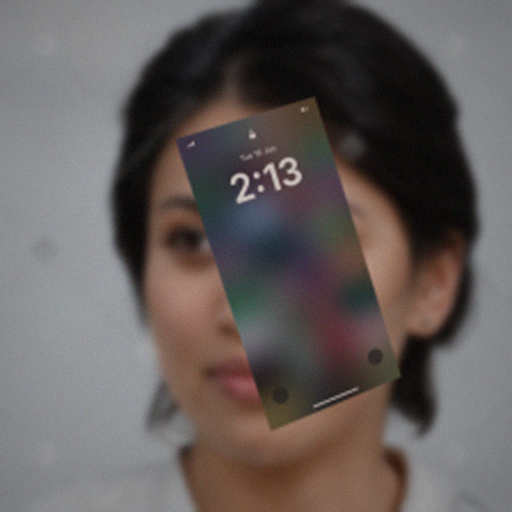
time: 2:13
